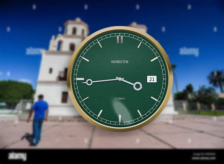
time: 3:44
